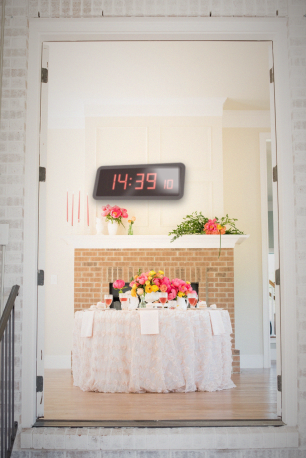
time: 14:39:10
